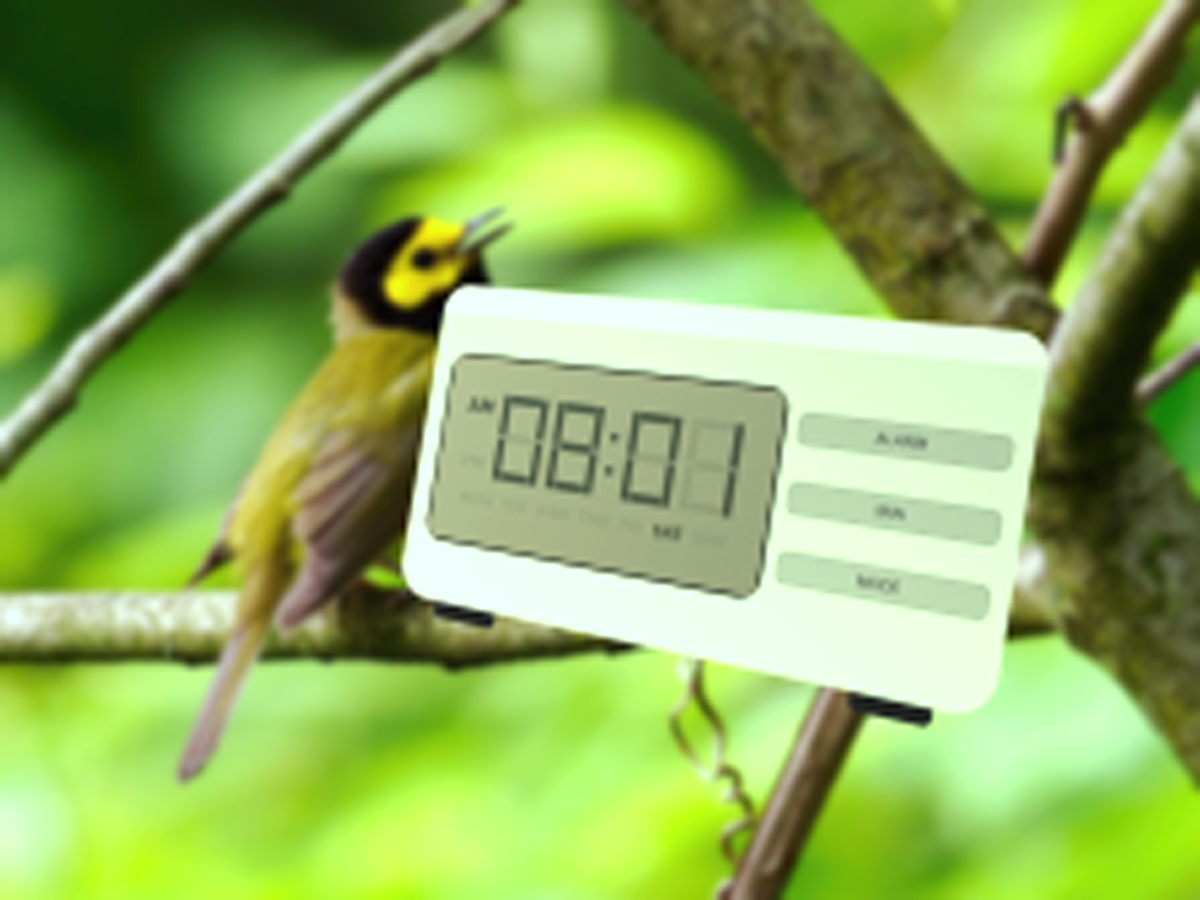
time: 8:01
